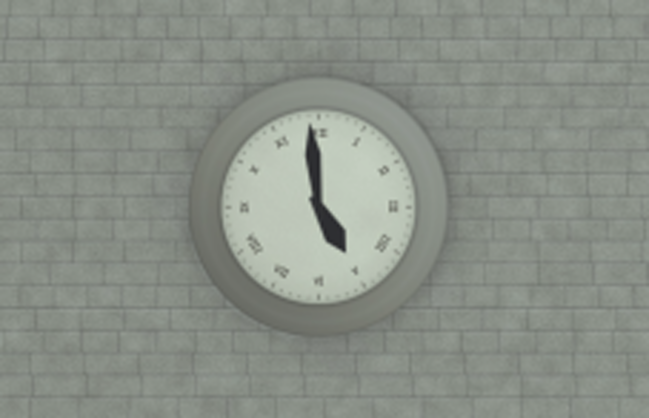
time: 4:59
